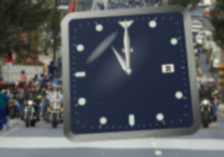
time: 11:00
